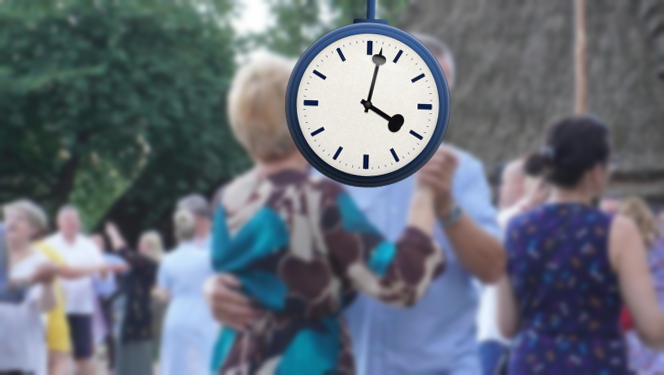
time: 4:02
